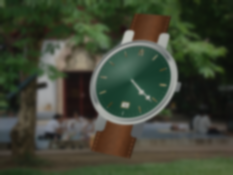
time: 4:21
